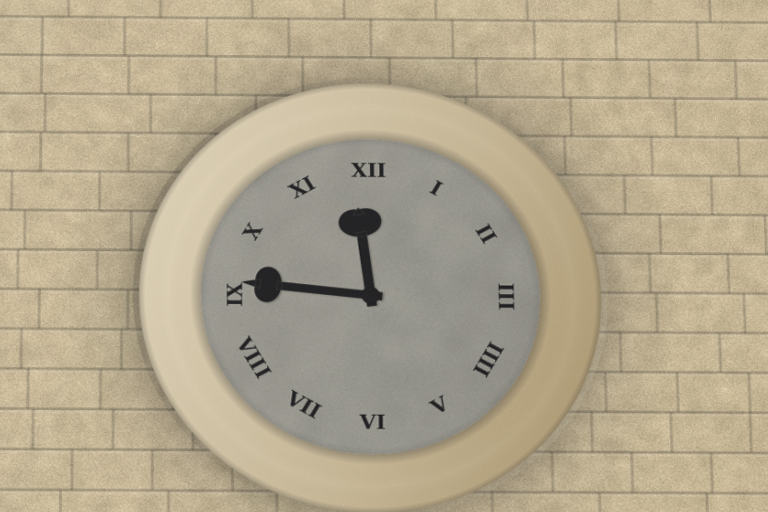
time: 11:46
